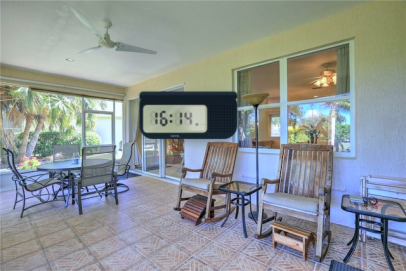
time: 16:14
